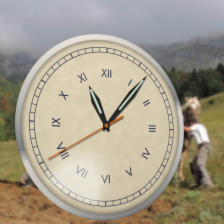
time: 11:06:40
